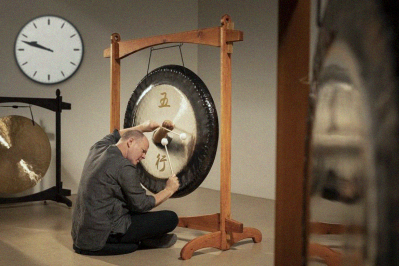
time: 9:48
